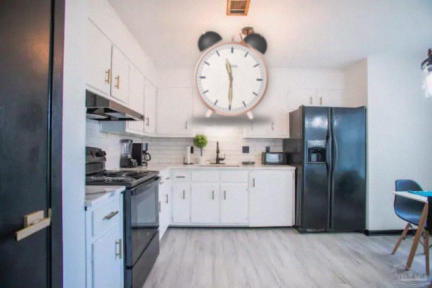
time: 11:30
